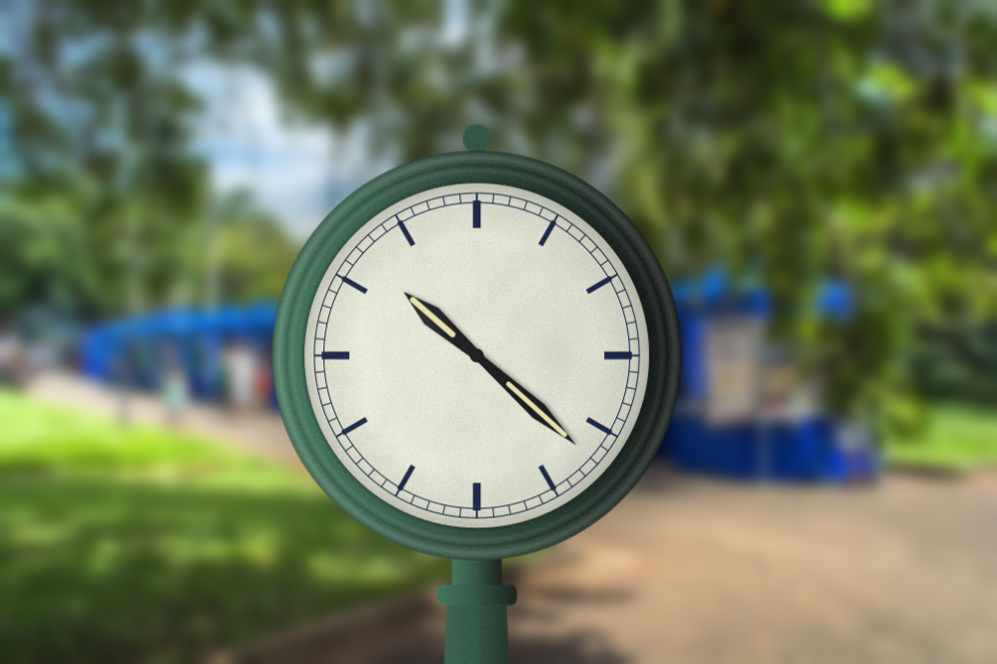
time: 10:22
